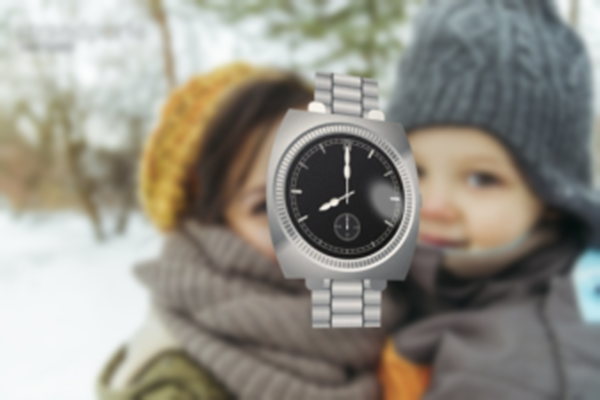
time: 8:00
